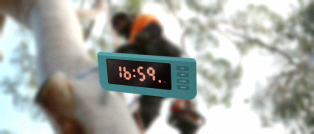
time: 16:59
